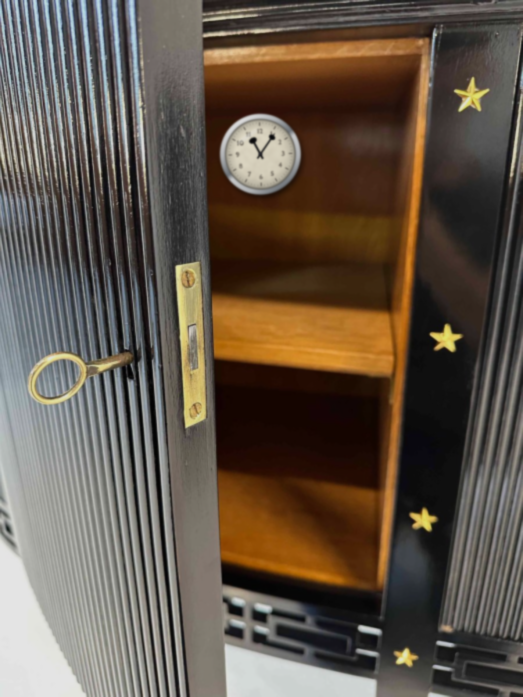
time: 11:06
